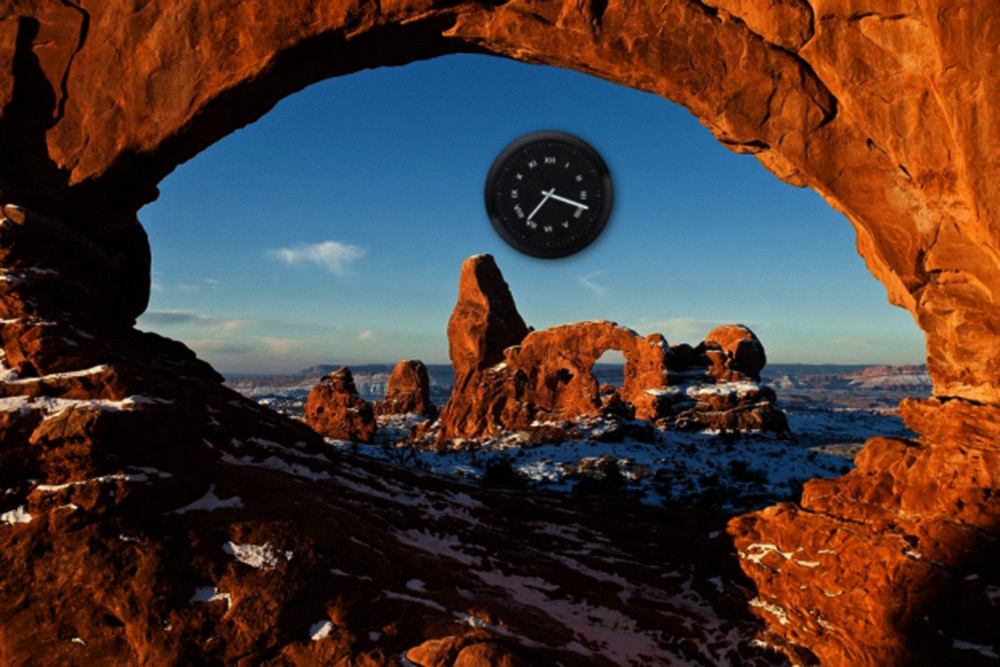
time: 7:18
